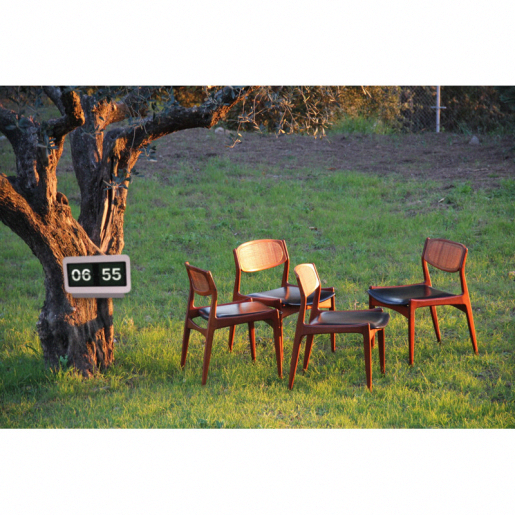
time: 6:55
